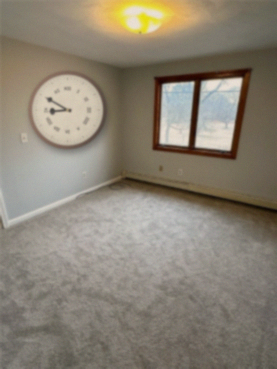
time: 8:50
